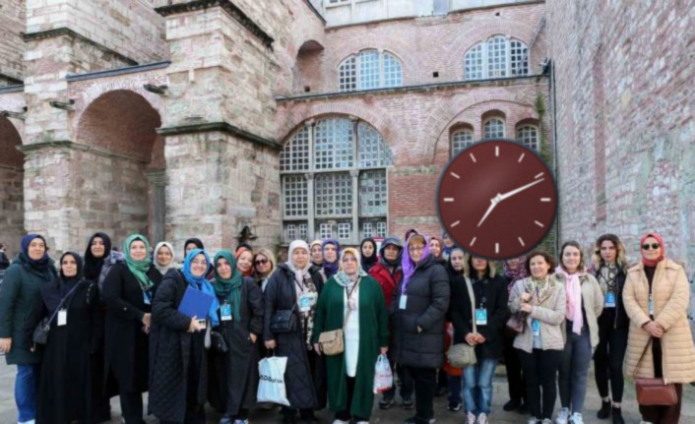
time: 7:11
